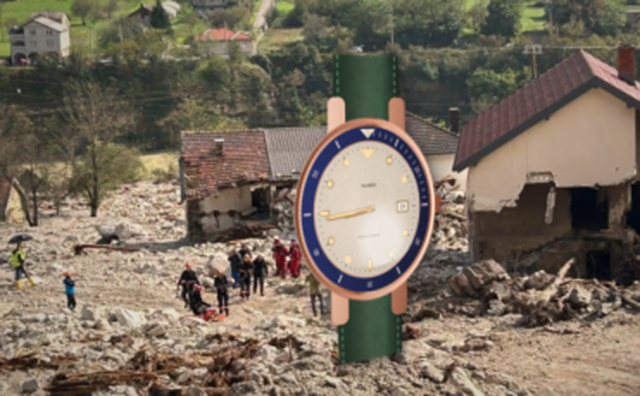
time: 8:44
